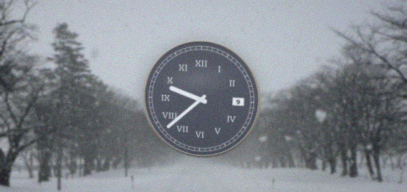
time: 9:38
